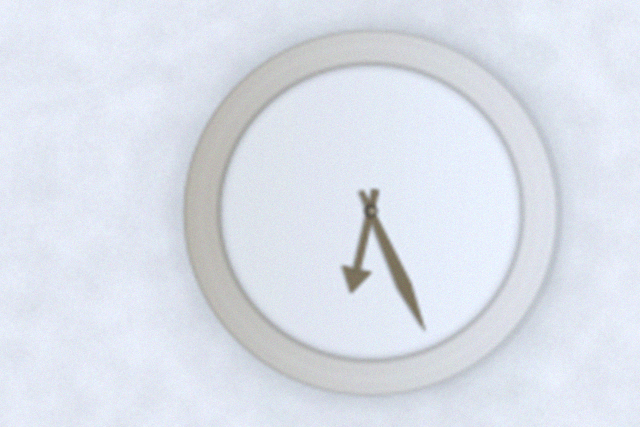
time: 6:26
